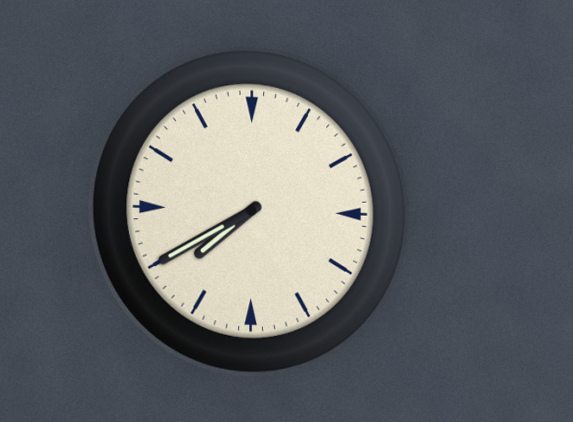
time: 7:40
